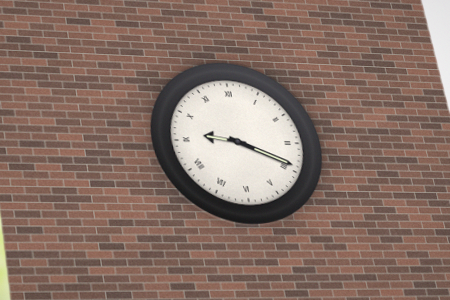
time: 9:19
